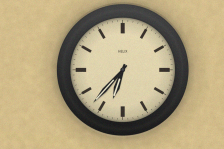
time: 6:37
